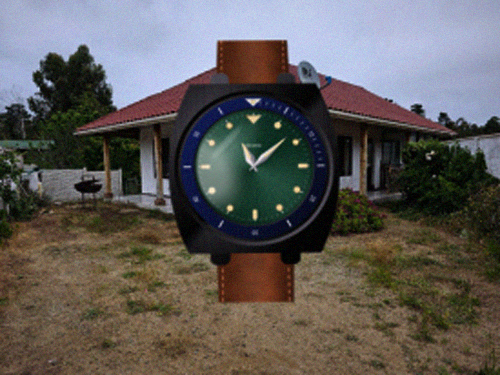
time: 11:08
